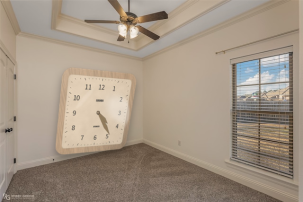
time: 4:24
